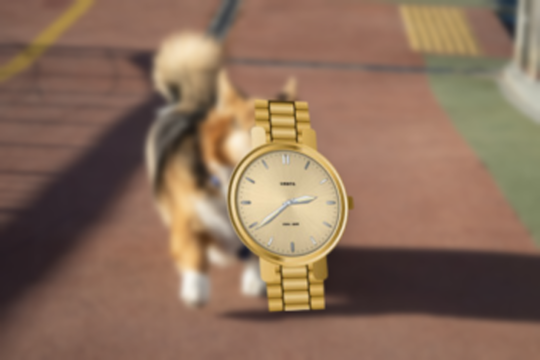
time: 2:39
